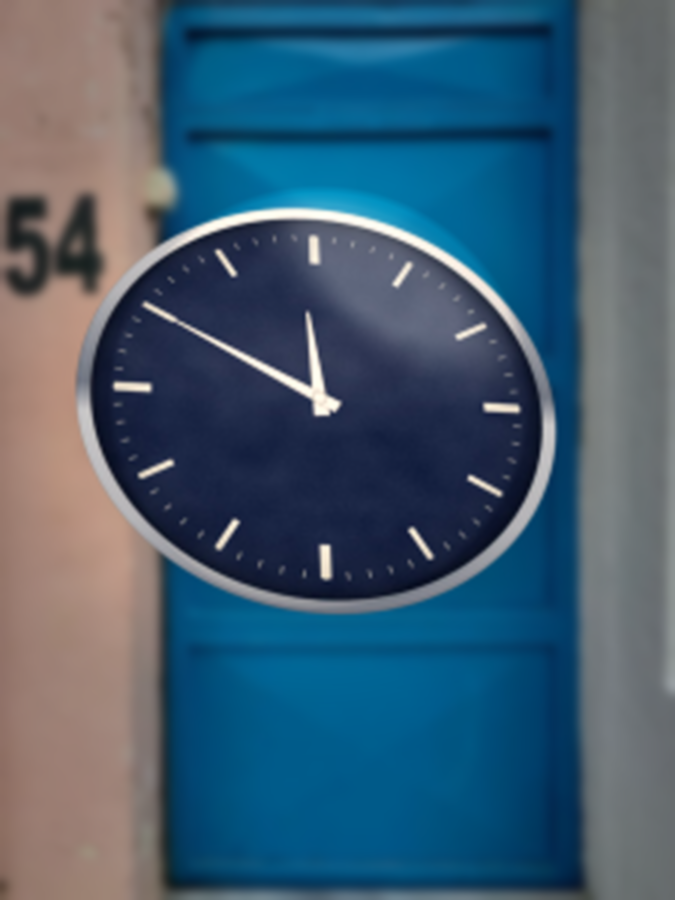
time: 11:50
